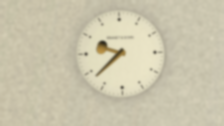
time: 9:38
